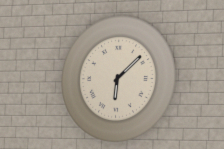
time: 6:08
